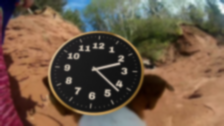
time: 2:22
